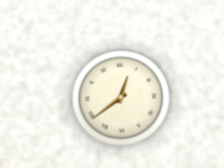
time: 12:39
